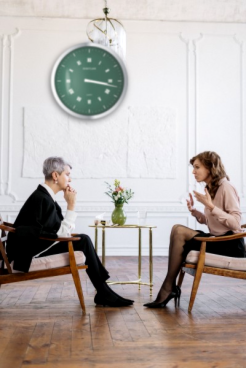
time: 3:17
